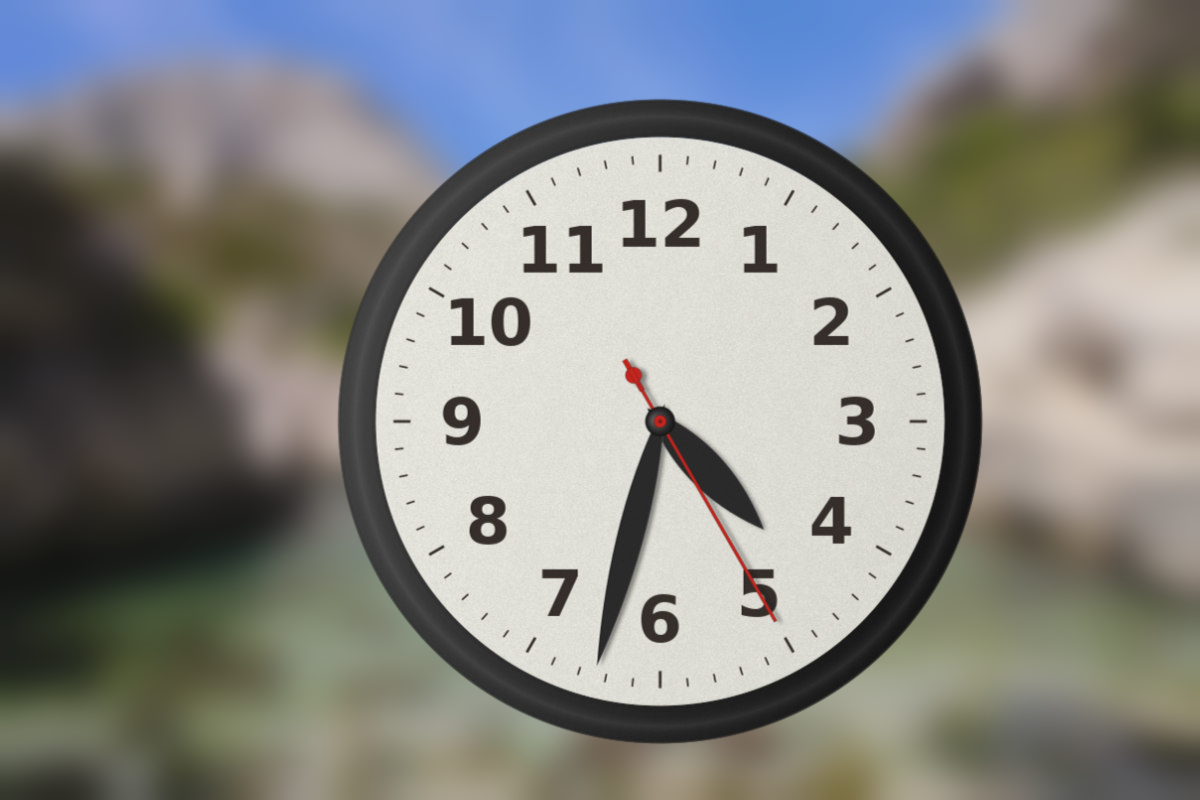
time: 4:32:25
